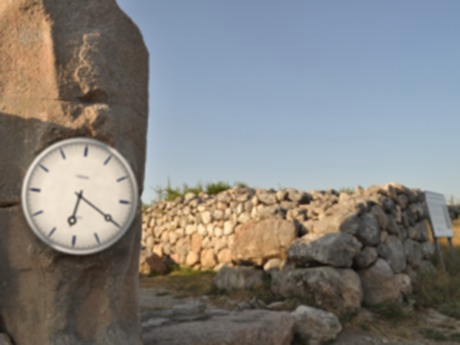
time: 6:20
